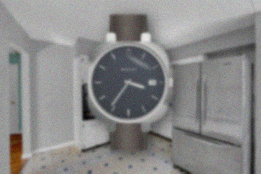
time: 3:36
